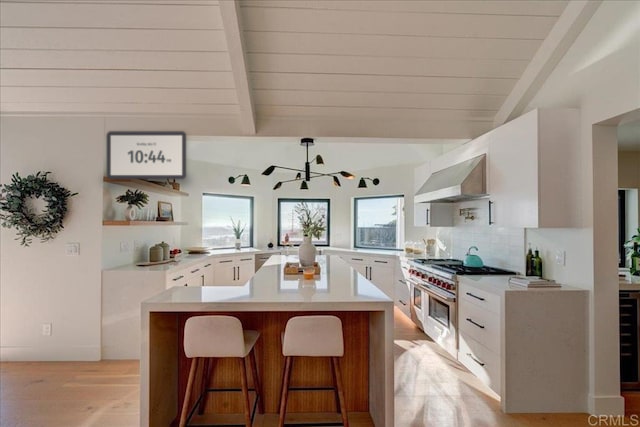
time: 10:44
